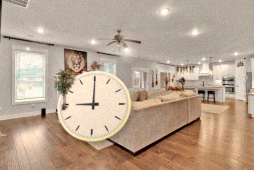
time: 9:00
